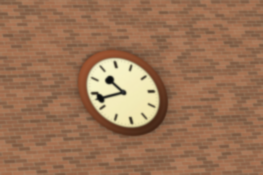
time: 10:43
